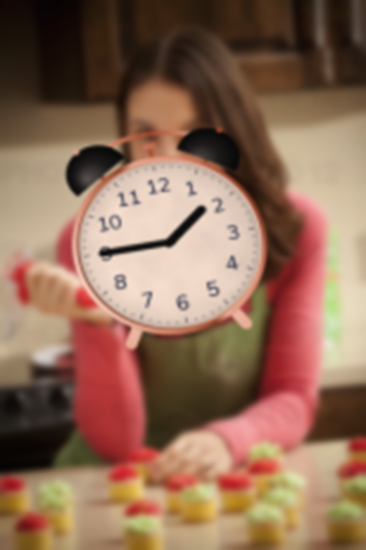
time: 1:45
